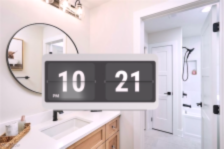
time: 10:21
